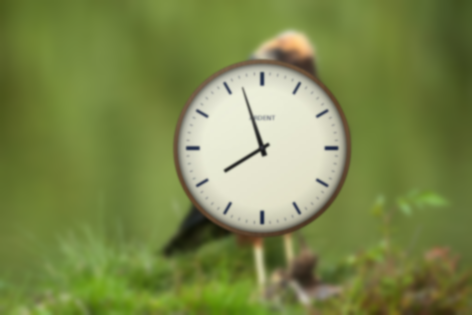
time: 7:57
